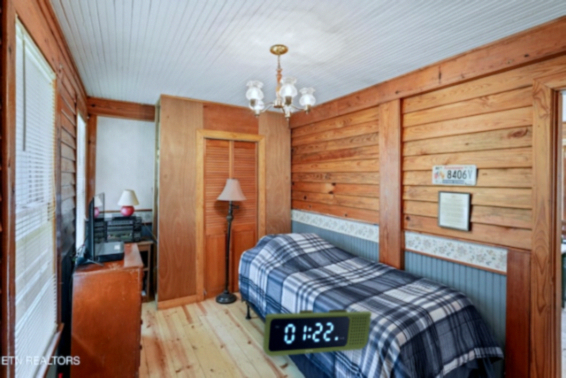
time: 1:22
